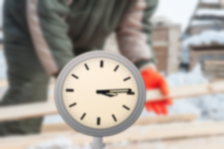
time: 3:14
